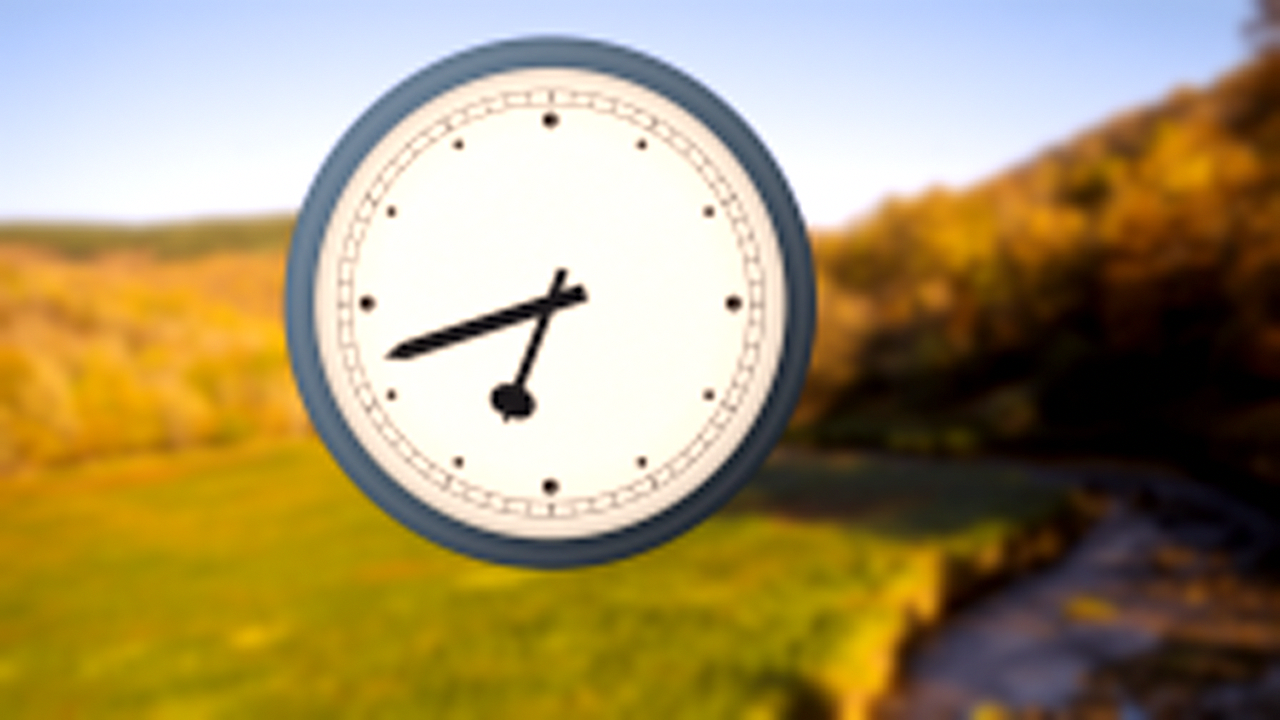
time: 6:42
